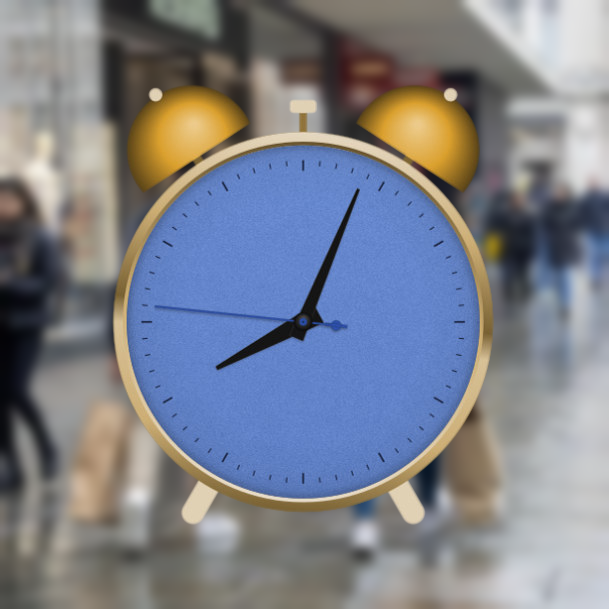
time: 8:03:46
